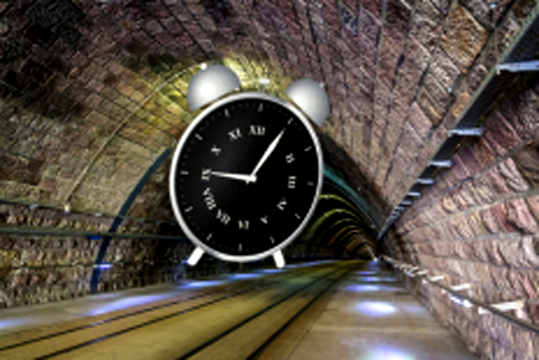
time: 9:05
